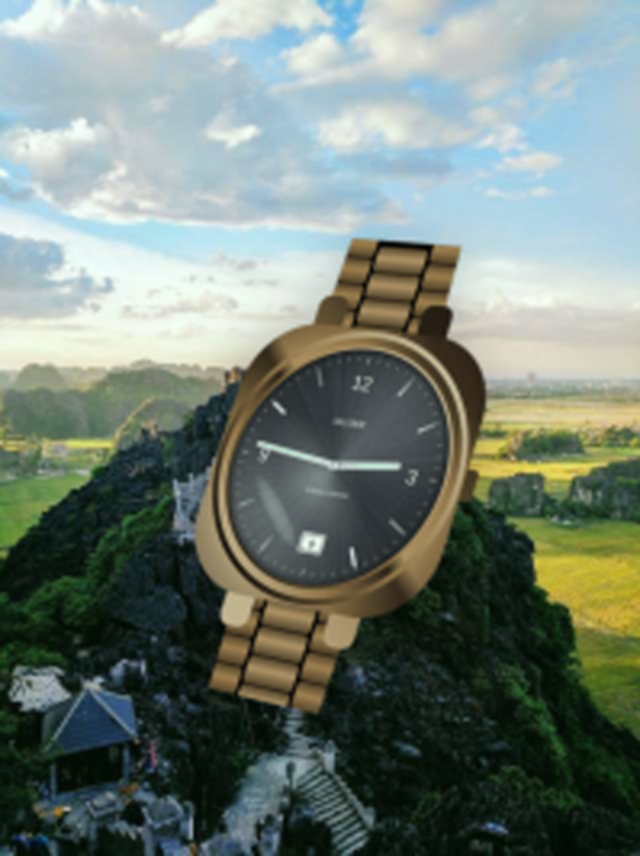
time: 2:46
